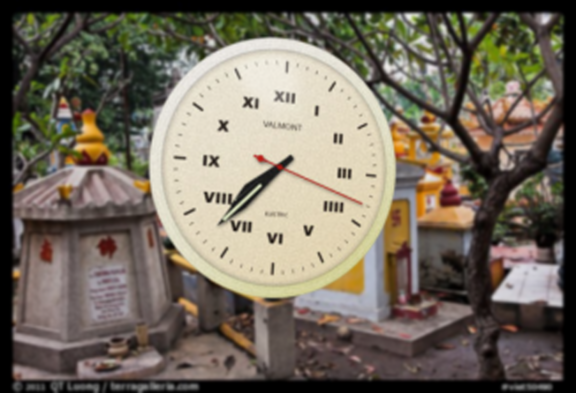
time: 7:37:18
